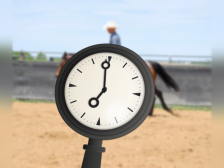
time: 6:59
